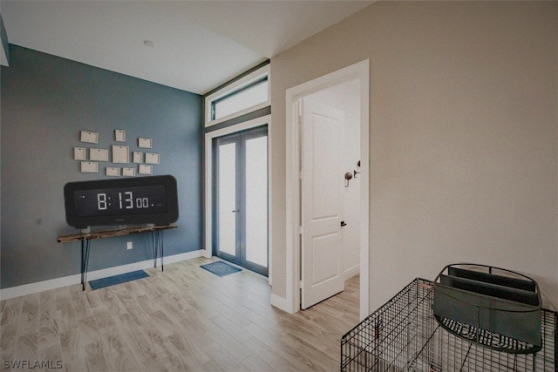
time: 8:13:00
